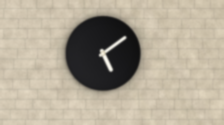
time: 5:09
